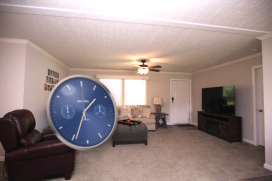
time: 1:34
